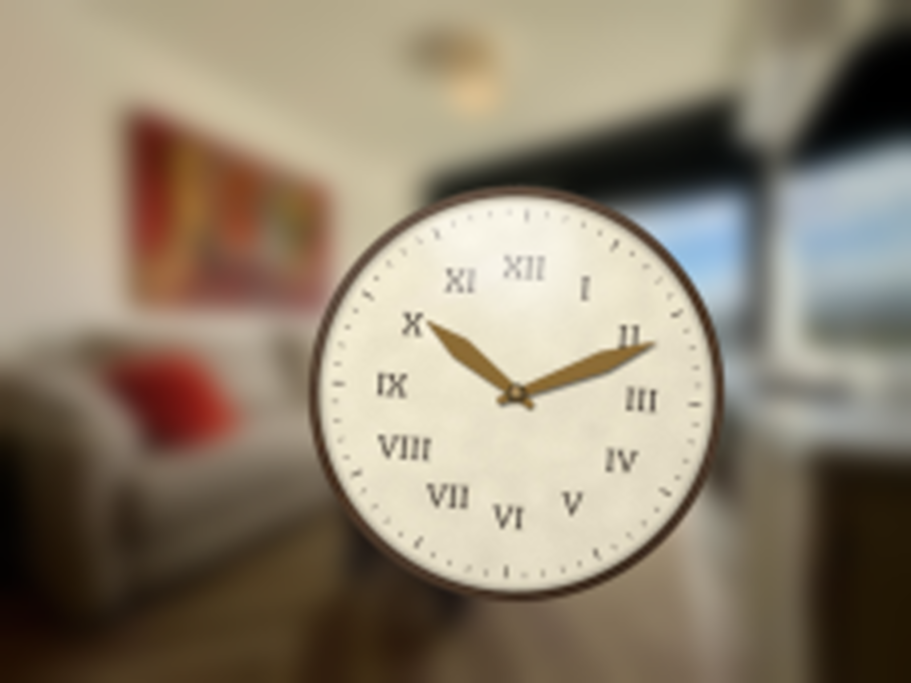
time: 10:11
